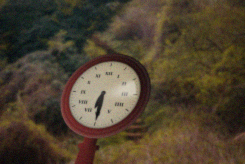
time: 6:30
